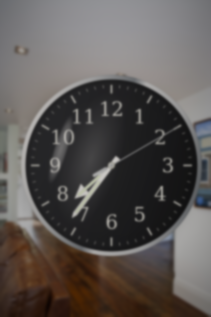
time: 7:36:10
